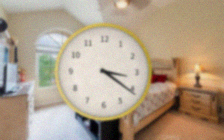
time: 3:21
